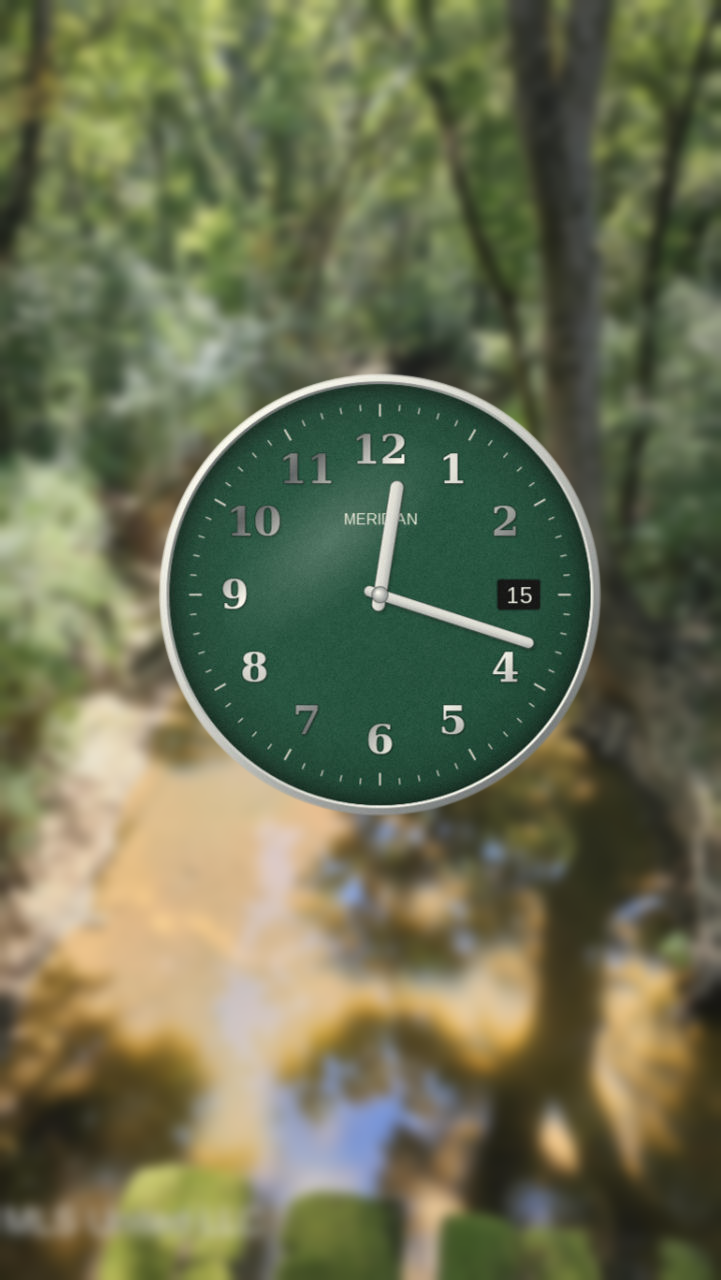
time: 12:18
